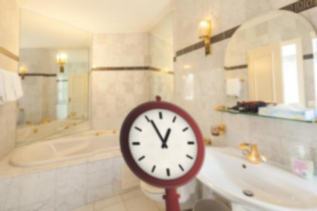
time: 12:56
